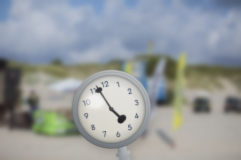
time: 4:57
